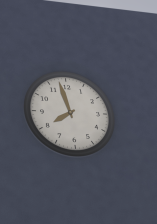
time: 7:58
